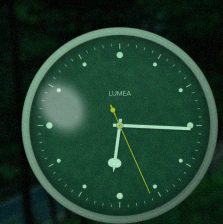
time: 6:15:26
